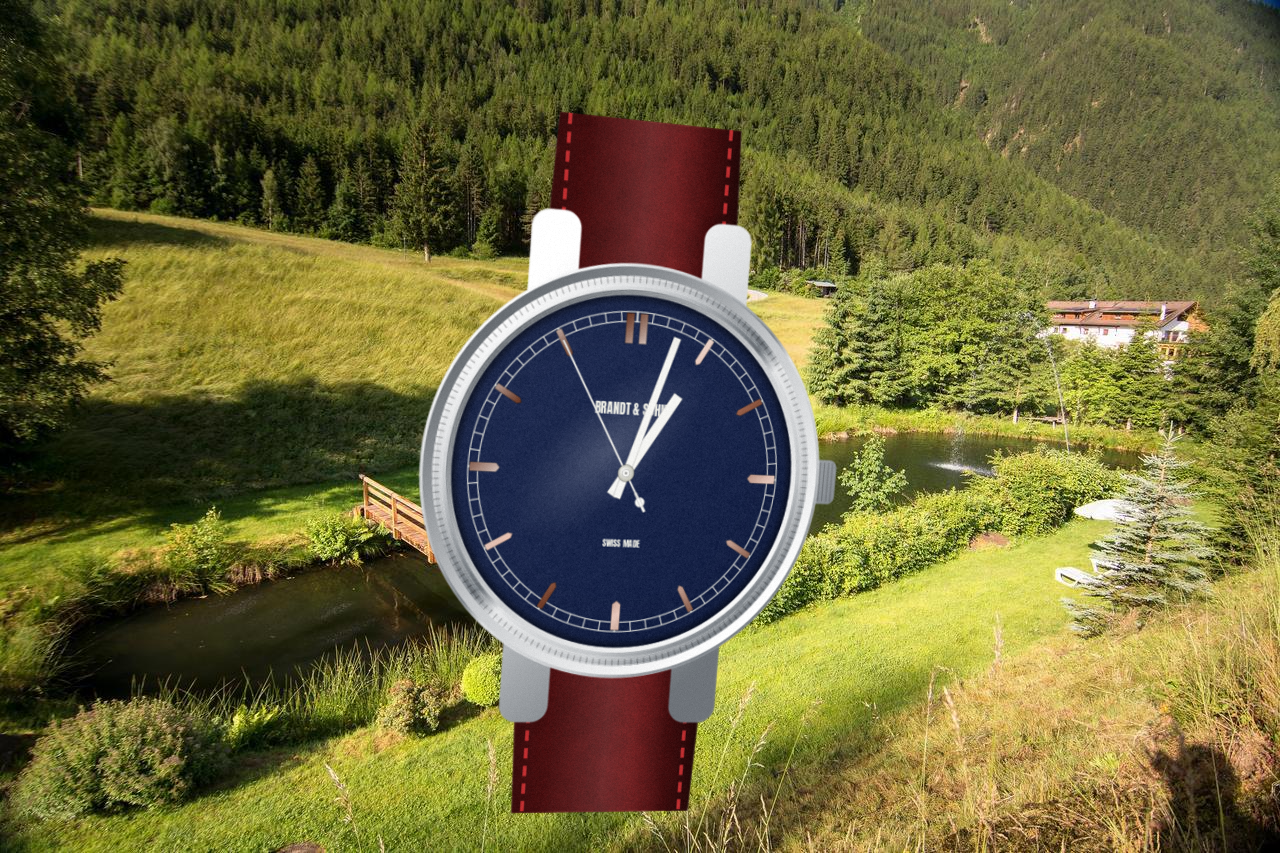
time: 1:02:55
